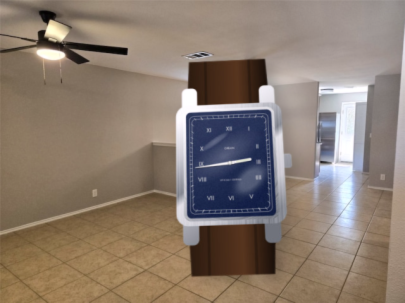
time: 2:44
